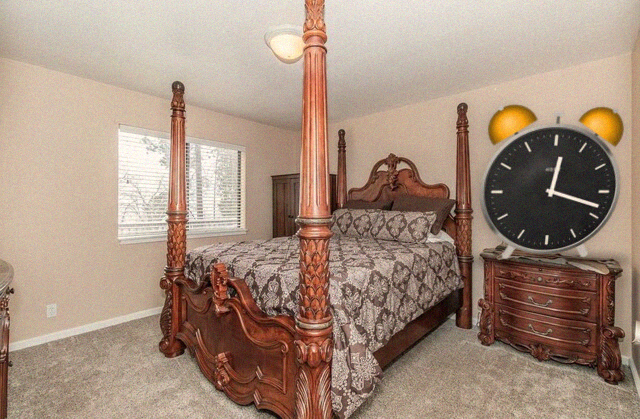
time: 12:18
